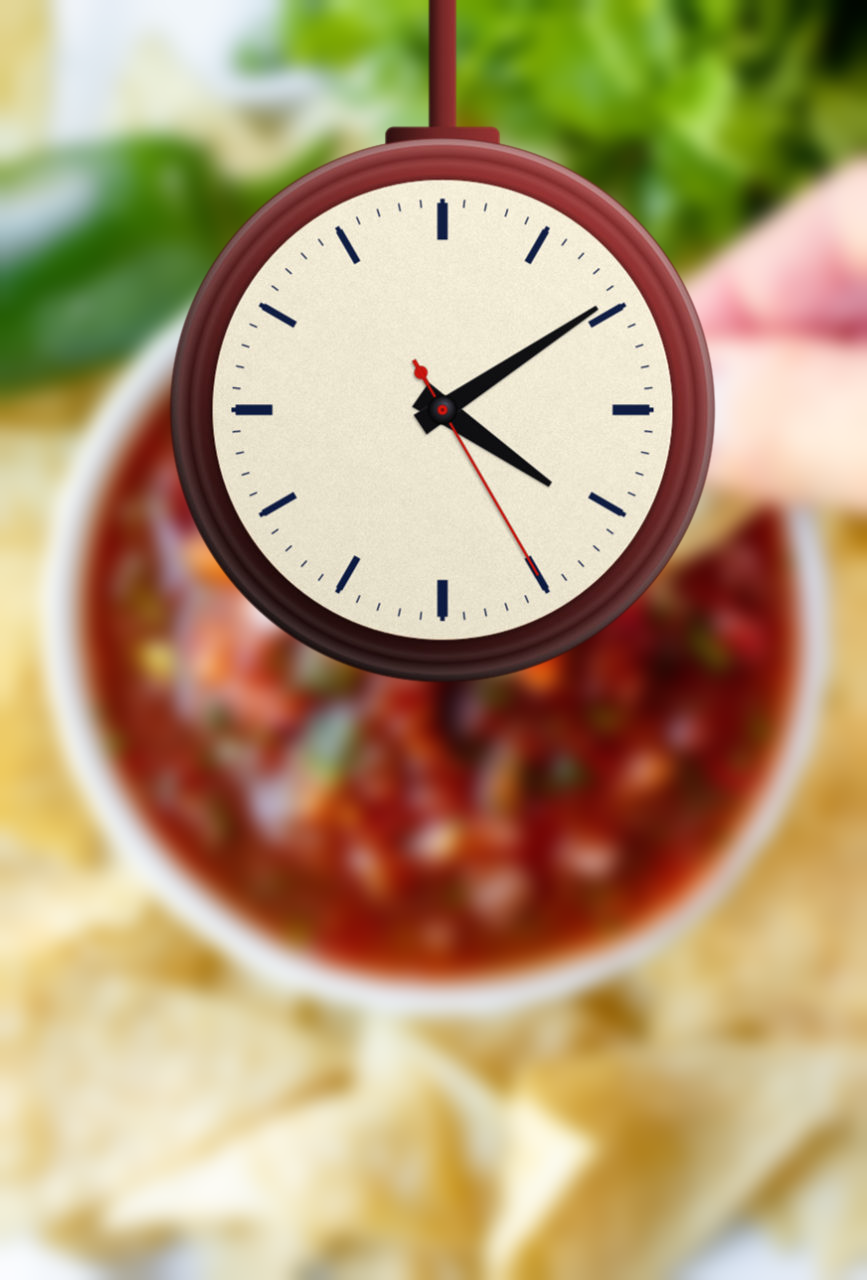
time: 4:09:25
